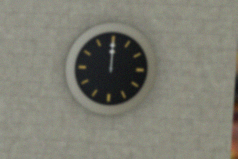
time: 12:00
